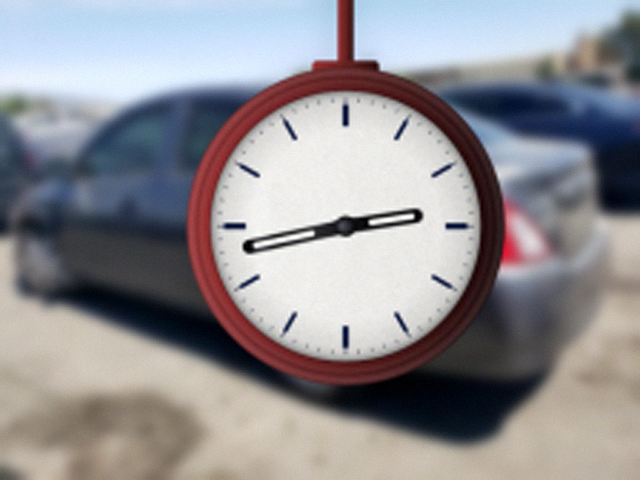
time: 2:43
